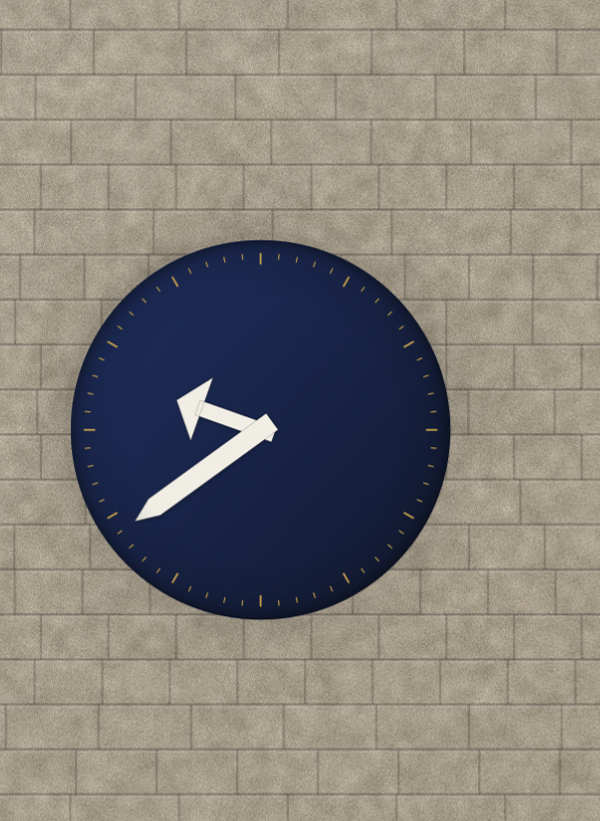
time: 9:39
